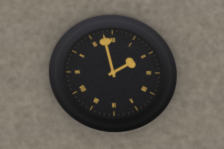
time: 1:58
